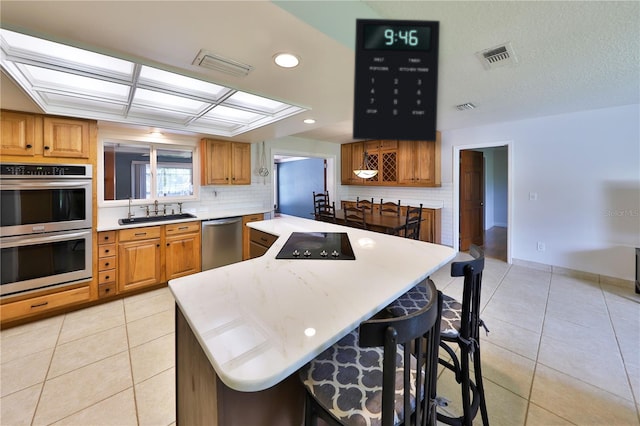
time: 9:46
